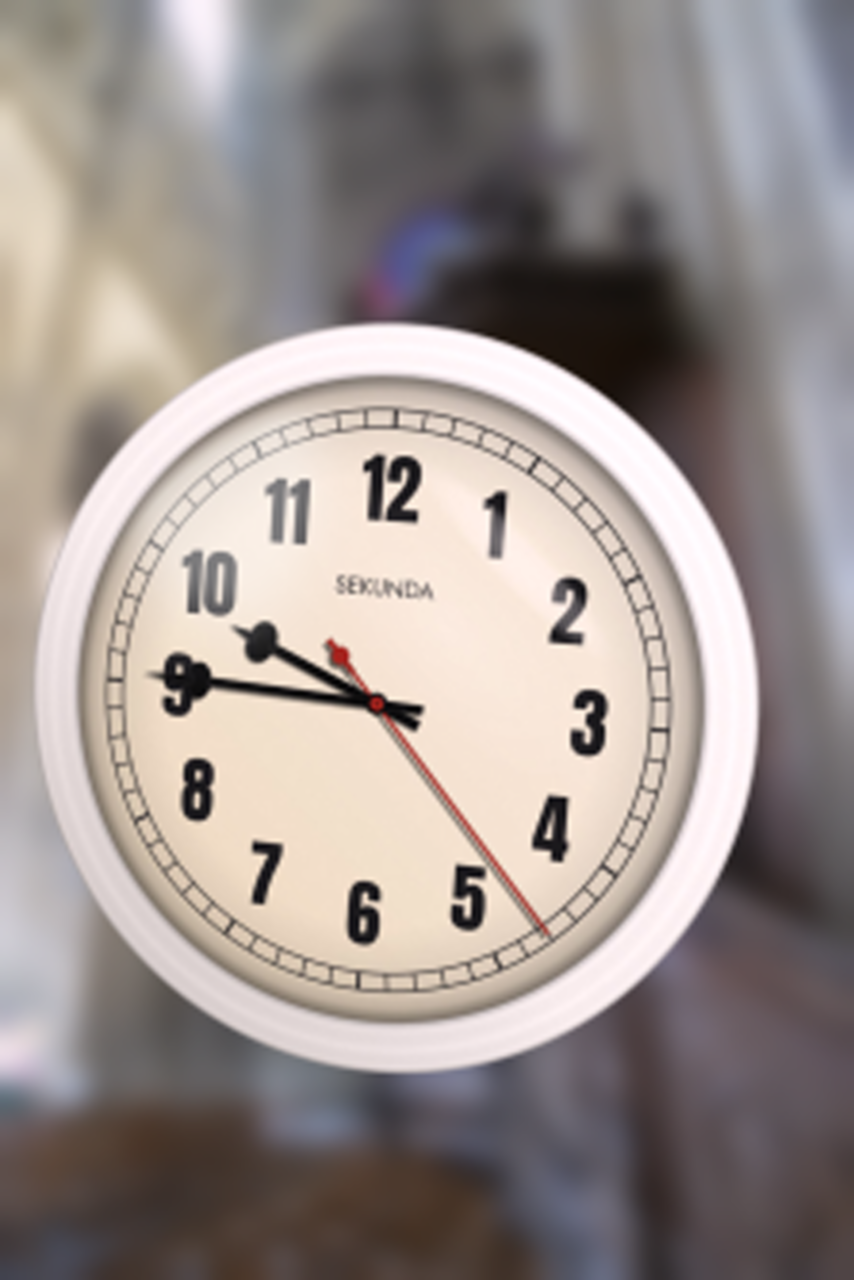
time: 9:45:23
